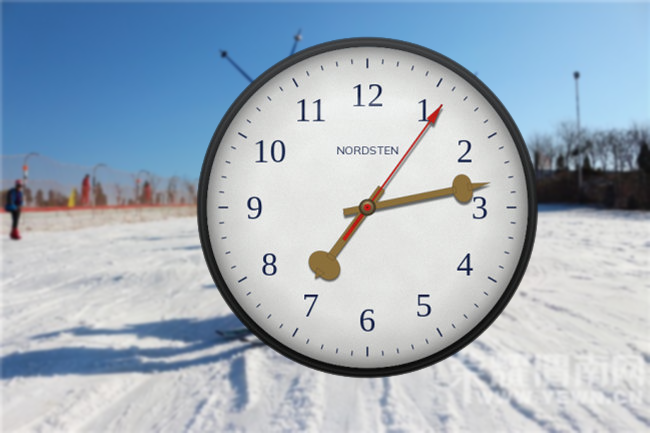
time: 7:13:06
